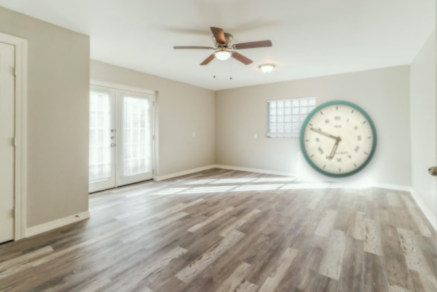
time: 6:49
